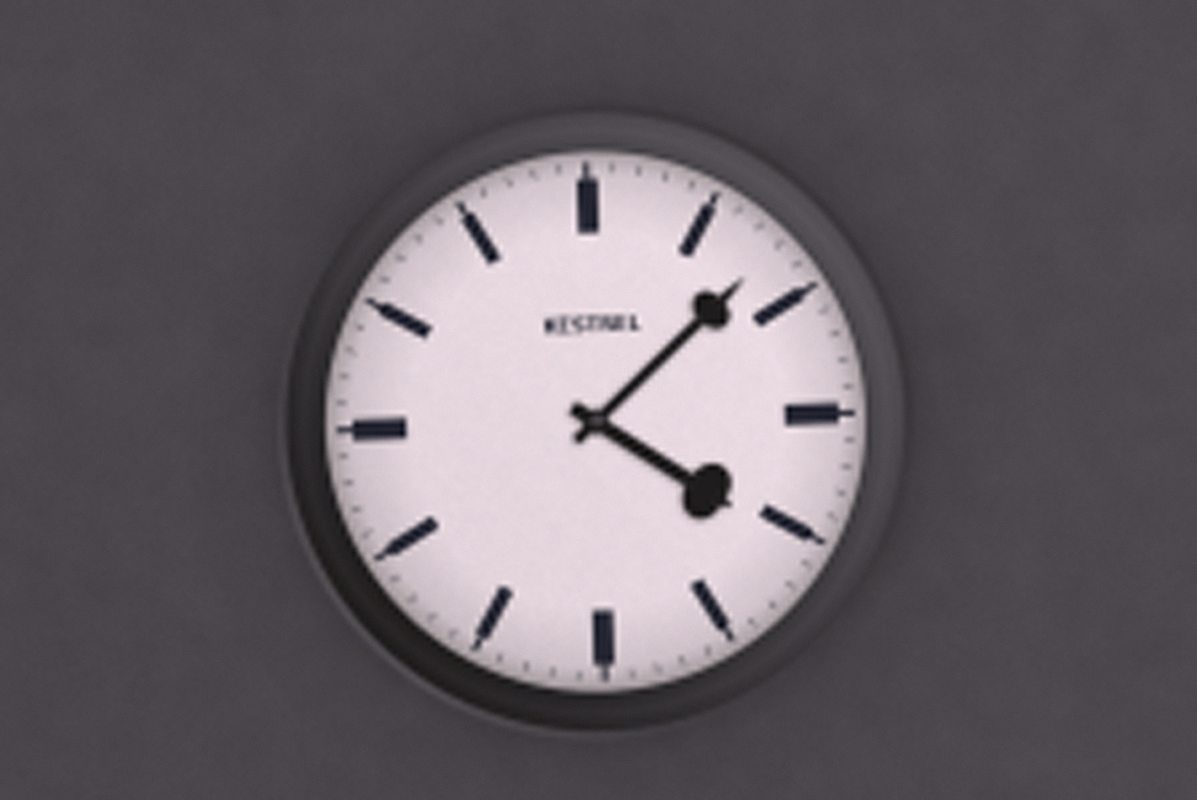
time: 4:08
